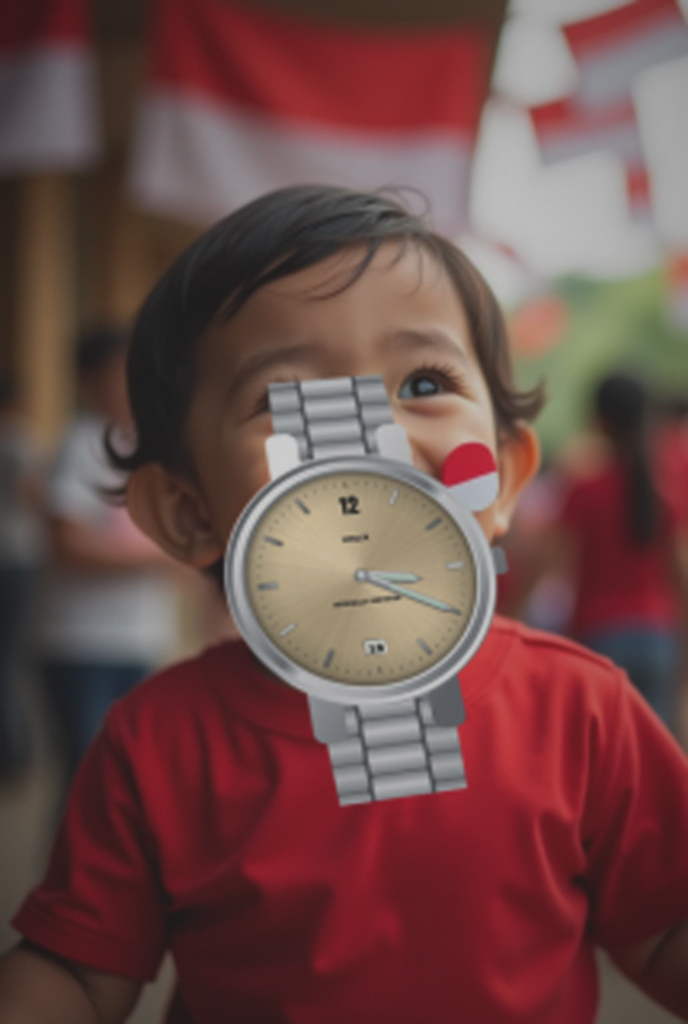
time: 3:20
